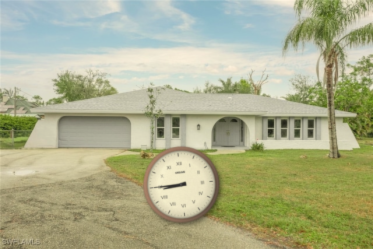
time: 8:45
